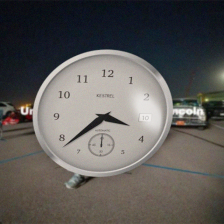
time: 3:38
